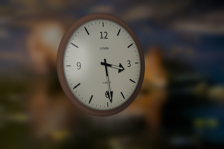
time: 3:29
